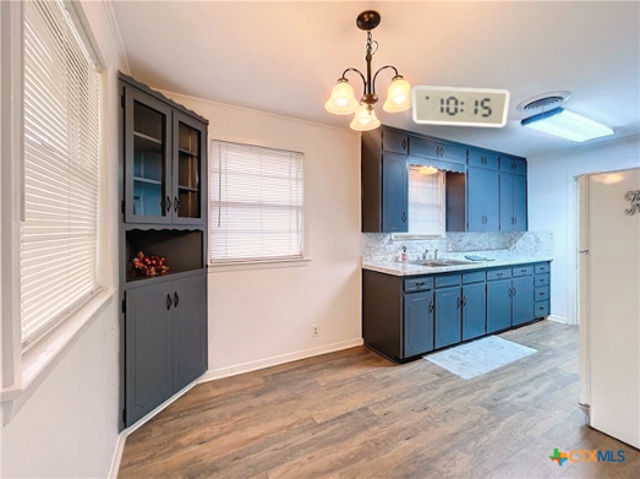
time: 10:15
